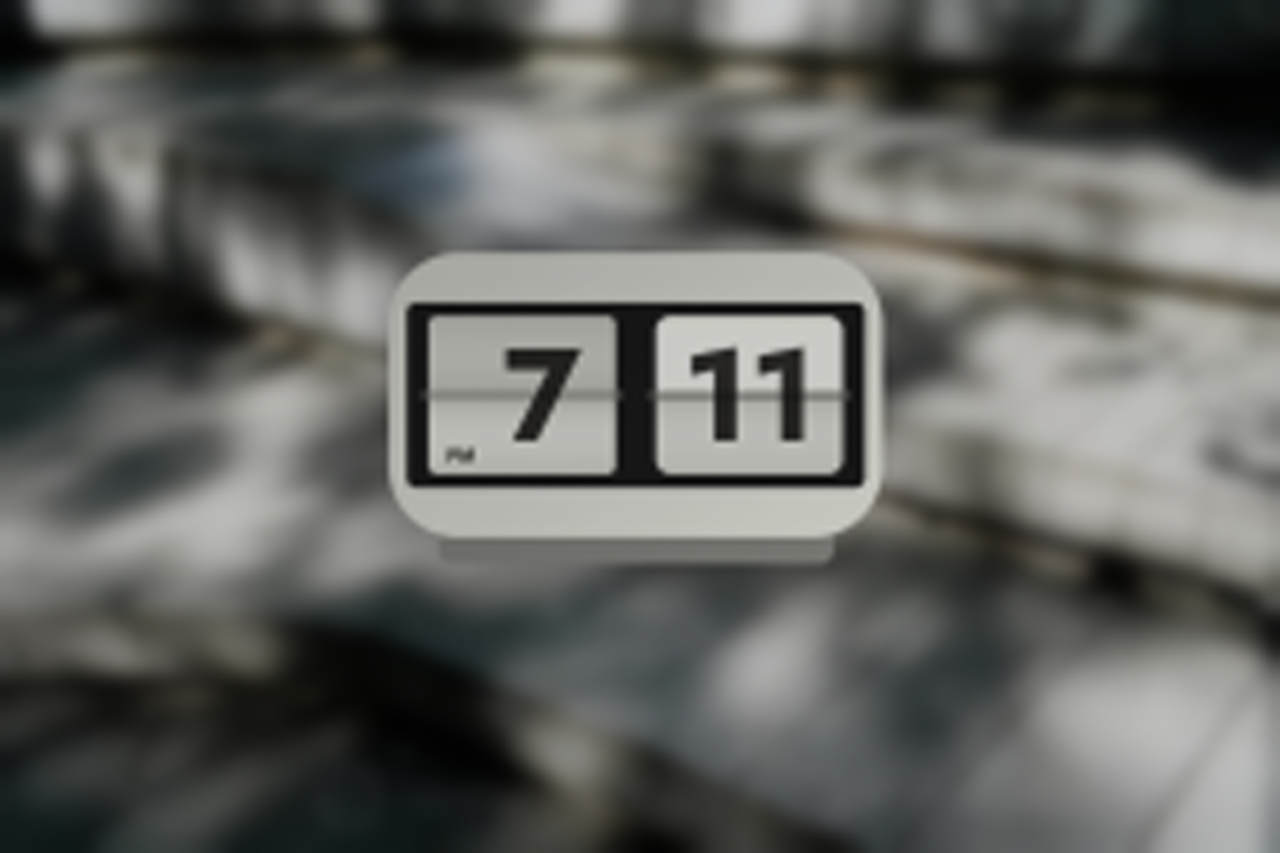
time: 7:11
